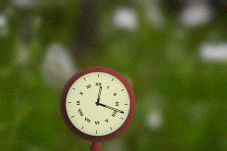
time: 12:18
